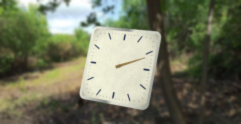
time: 2:11
